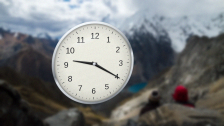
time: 9:20
